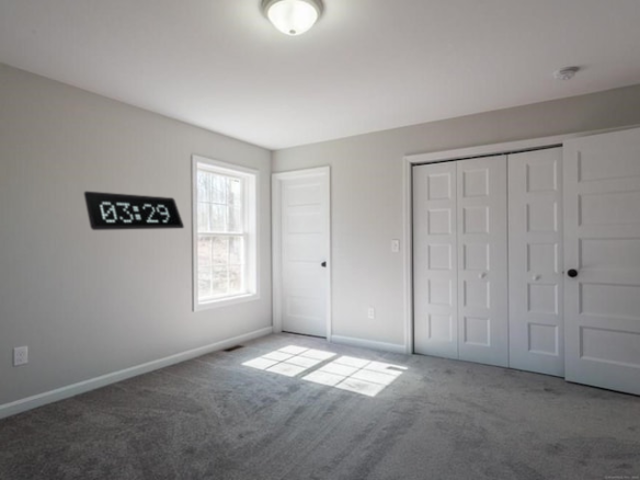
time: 3:29
